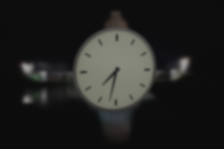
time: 7:32
